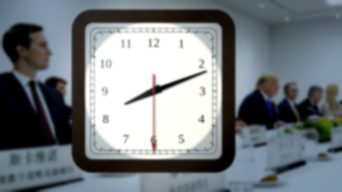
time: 8:11:30
